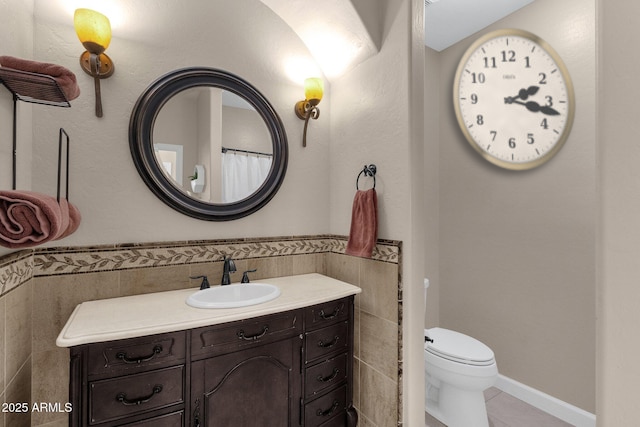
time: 2:17
